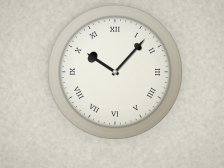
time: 10:07
